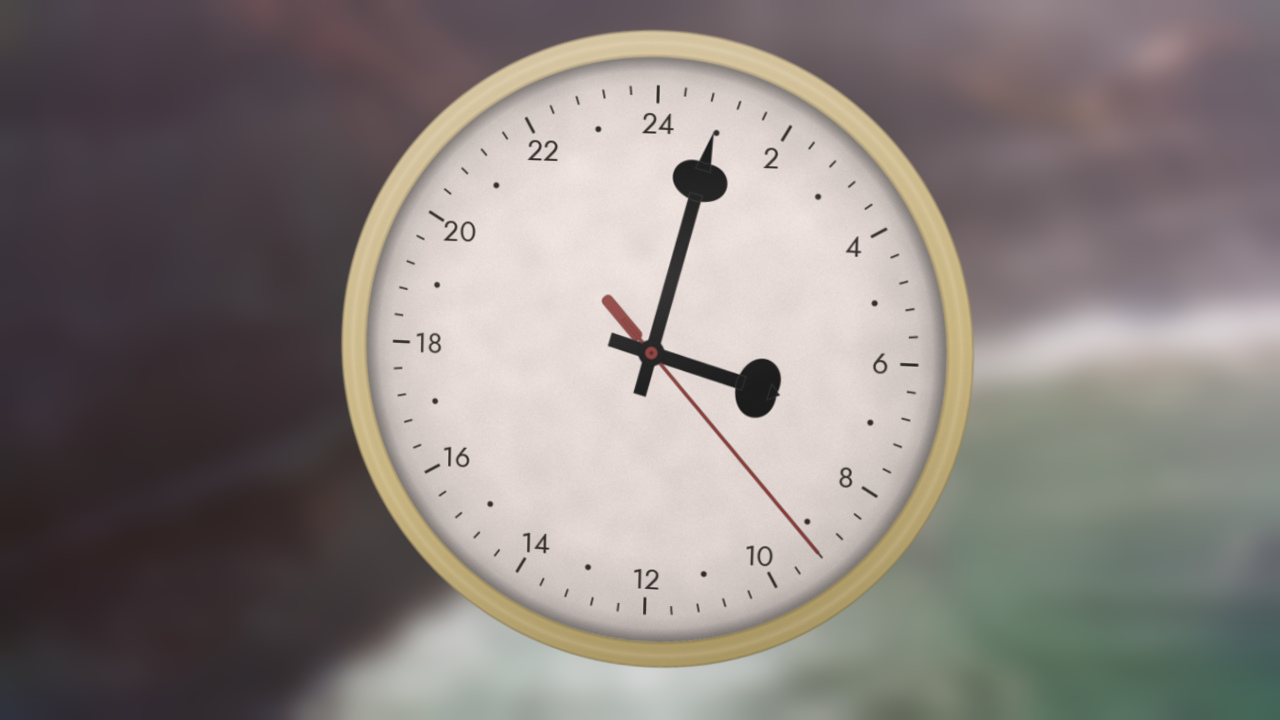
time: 7:02:23
